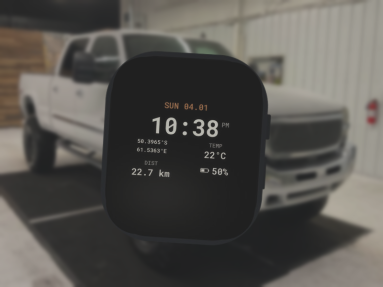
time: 10:38
